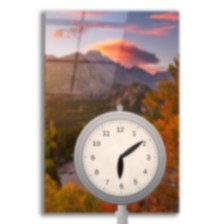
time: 6:09
